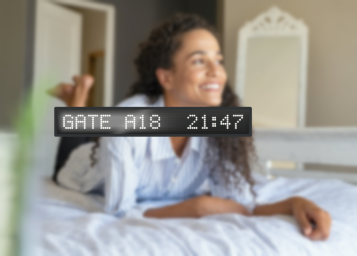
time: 21:47
